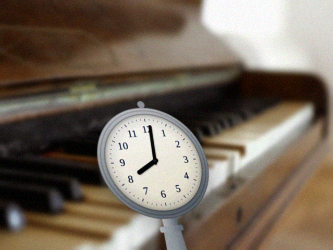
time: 8:01
